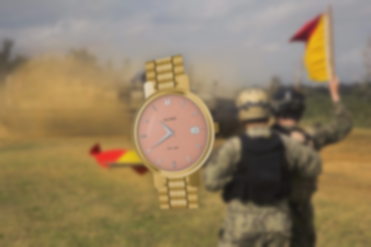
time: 10:40
